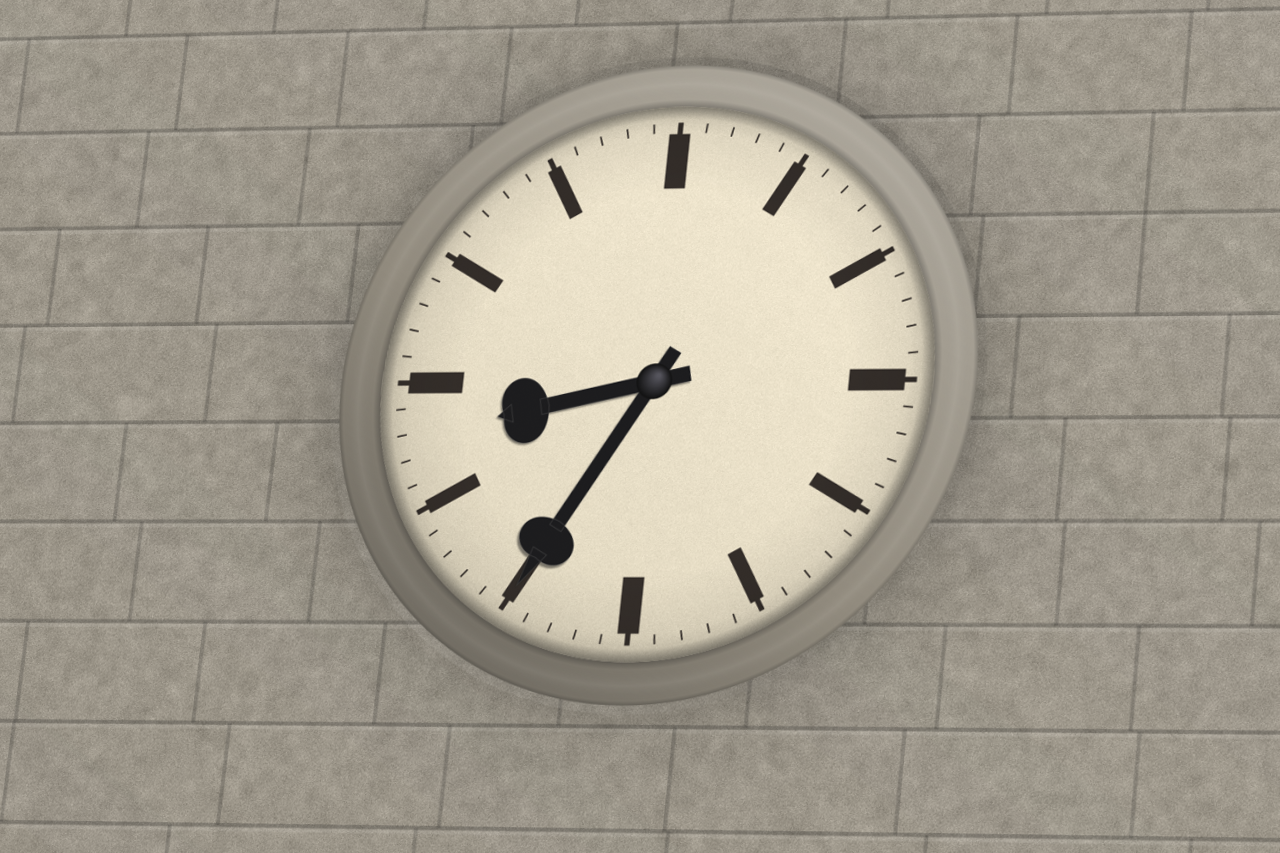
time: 8:35
